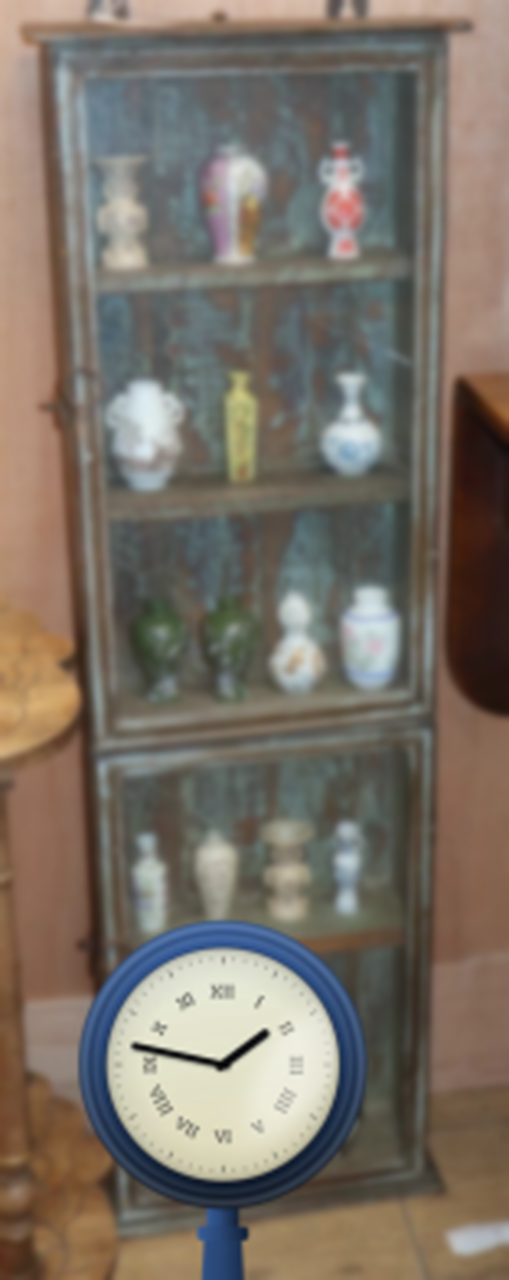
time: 1:47
